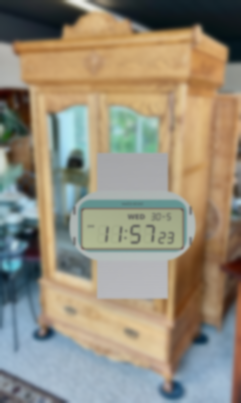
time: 11:57:23
